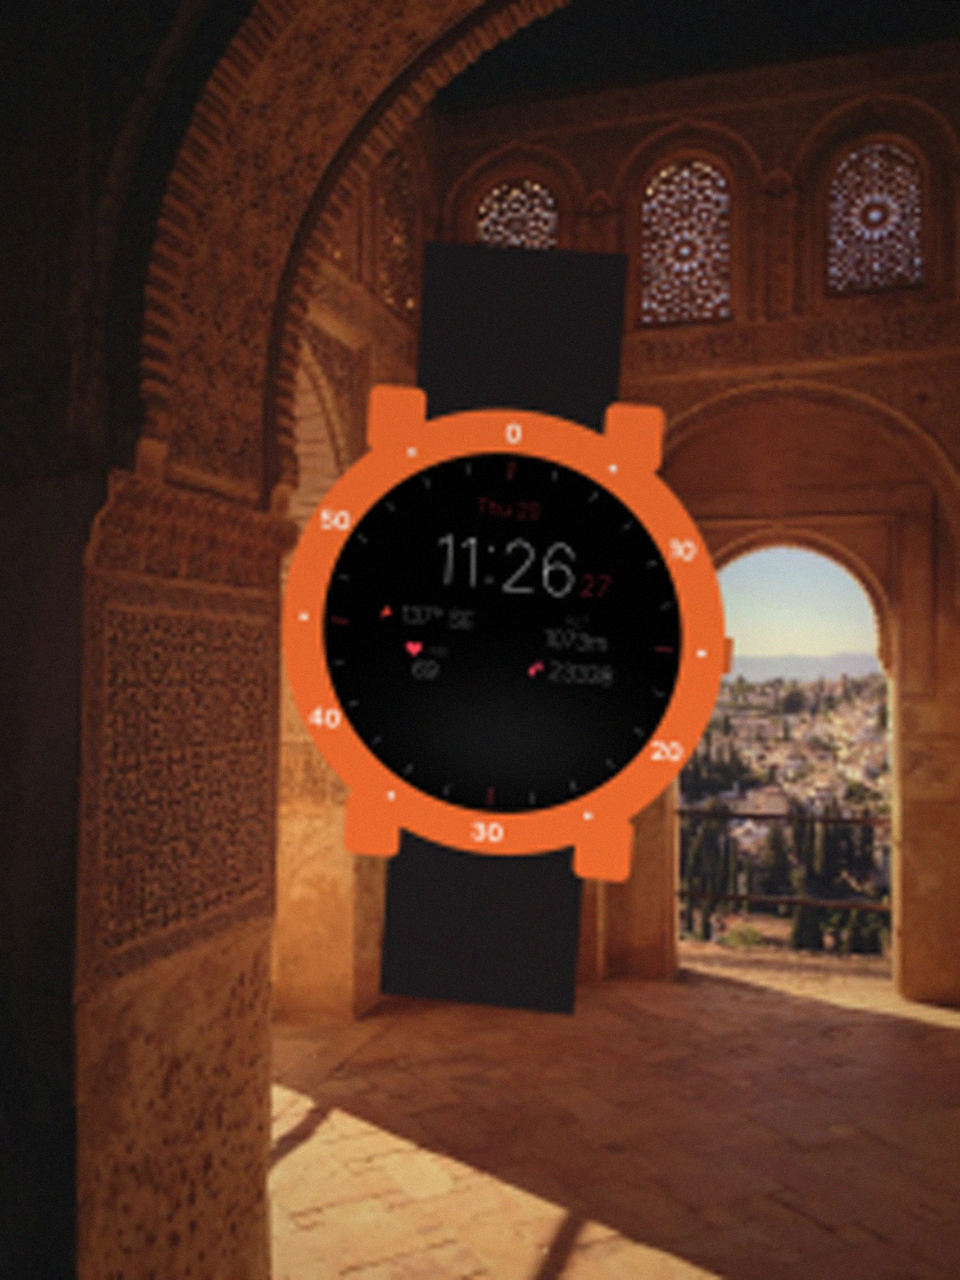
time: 11:26
